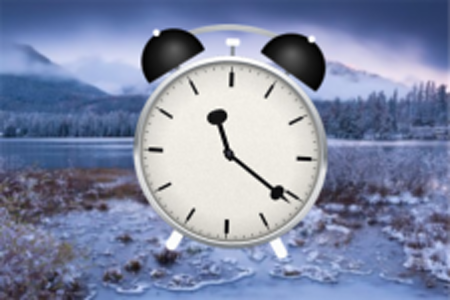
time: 11:21
